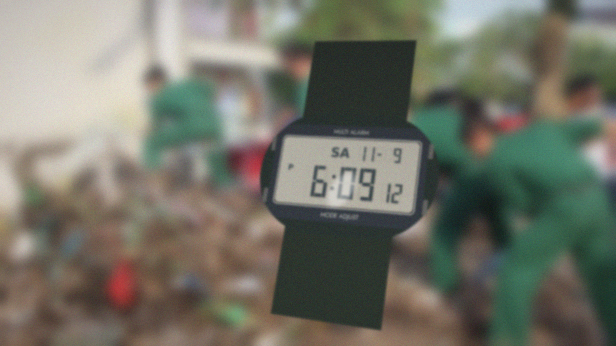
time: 6:09:12
